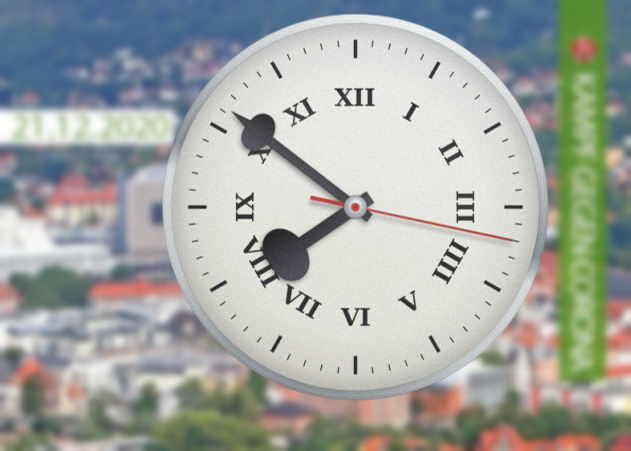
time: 7:51:17
